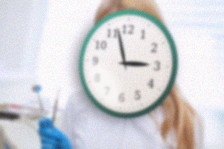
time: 2:57
